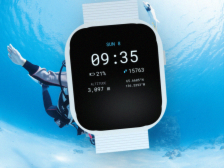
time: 9:35
